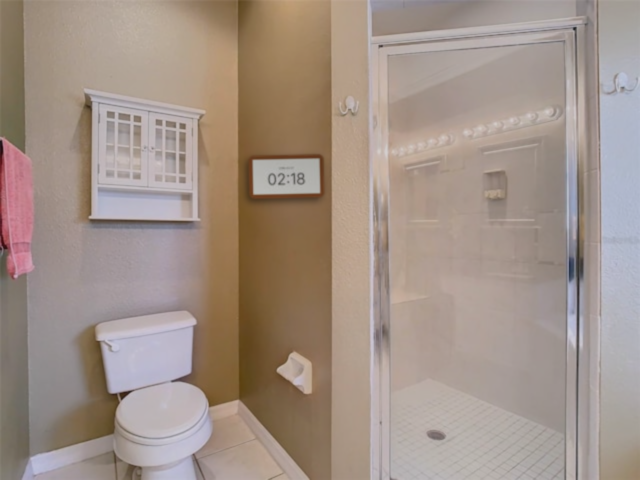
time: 2:18
